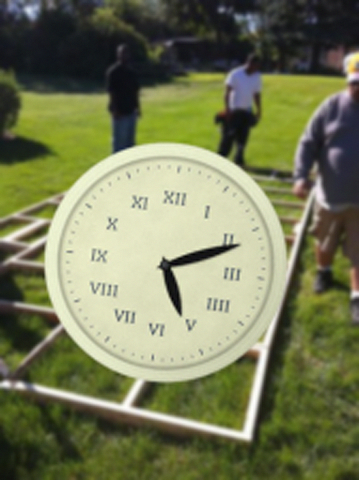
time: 5:11
